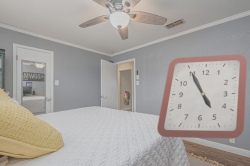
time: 4:55
